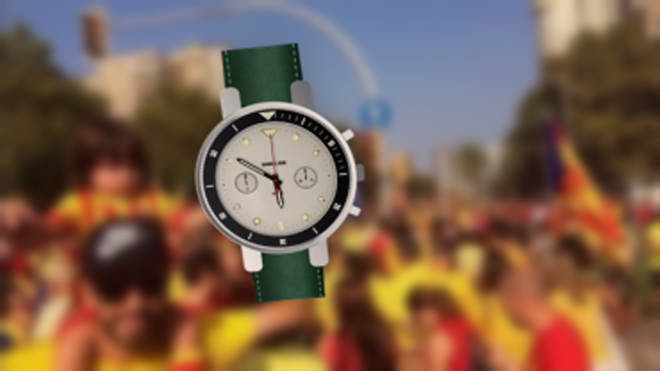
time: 5:51
